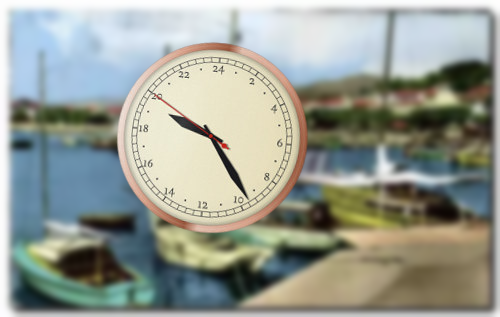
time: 19:23:50
